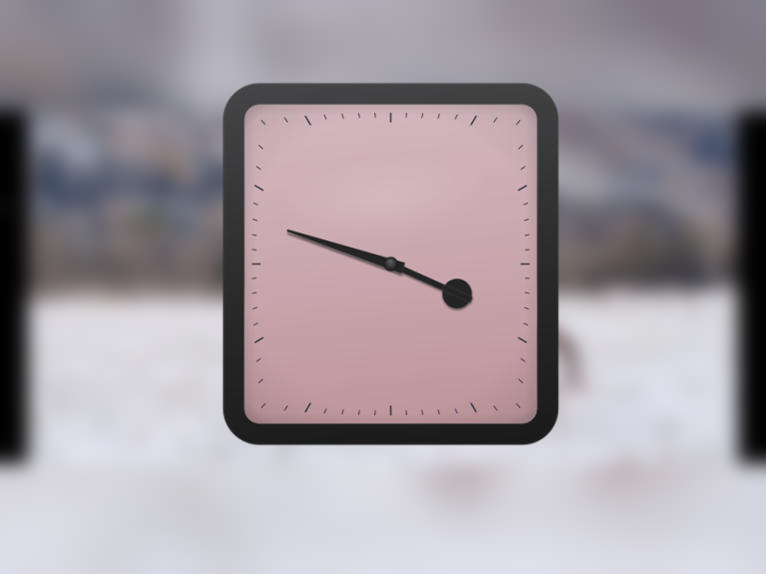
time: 3:48
